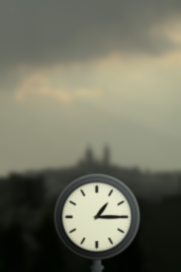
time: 1:15
